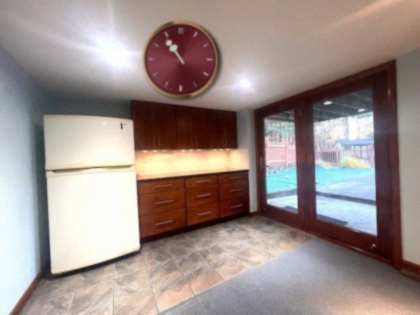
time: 10:54
